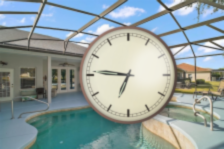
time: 6:46
